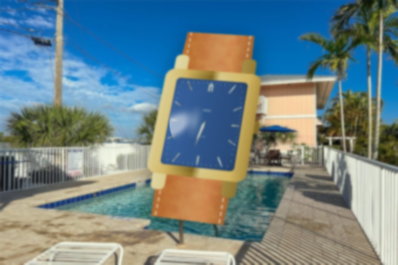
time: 6:32
